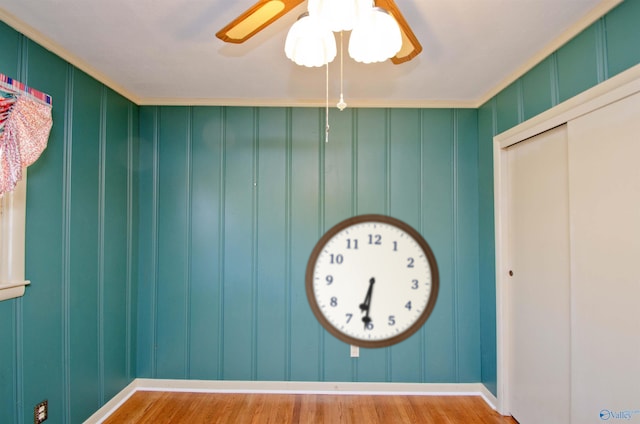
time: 6:31
